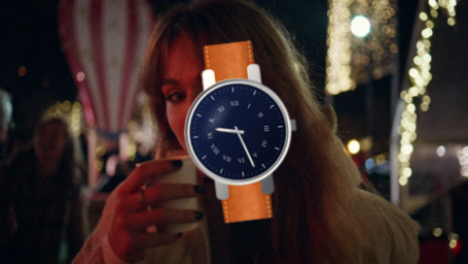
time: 9:27
